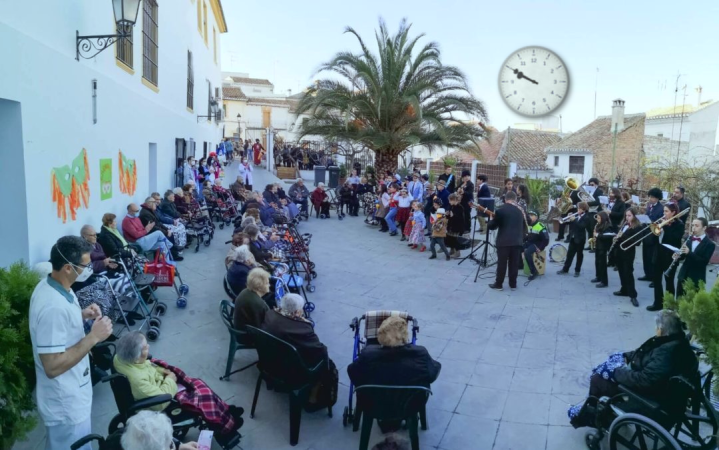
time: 9:50
